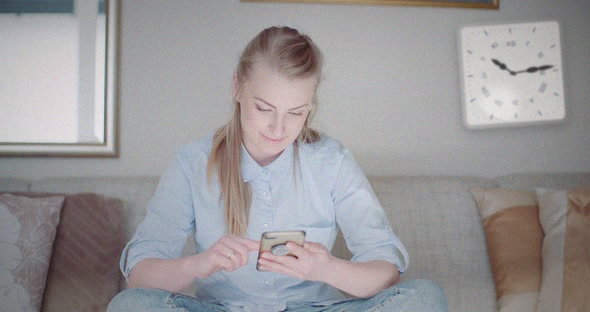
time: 10:14
